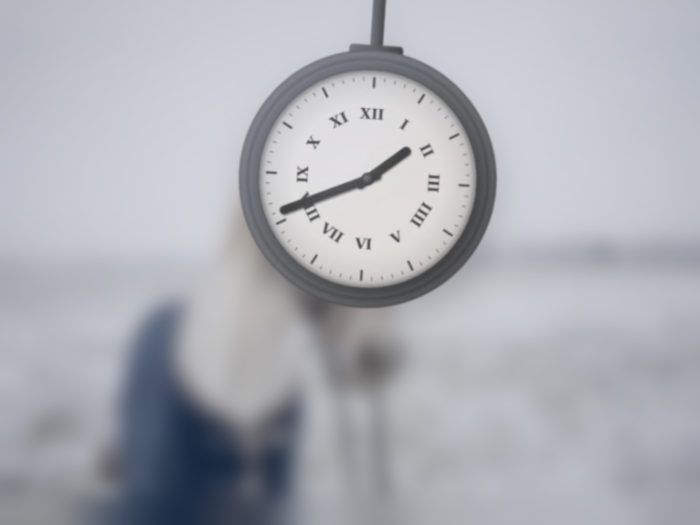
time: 1:41
